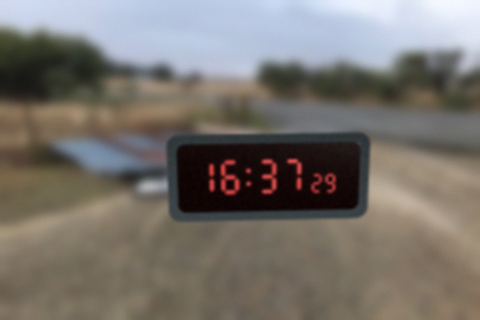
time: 16:37:29
